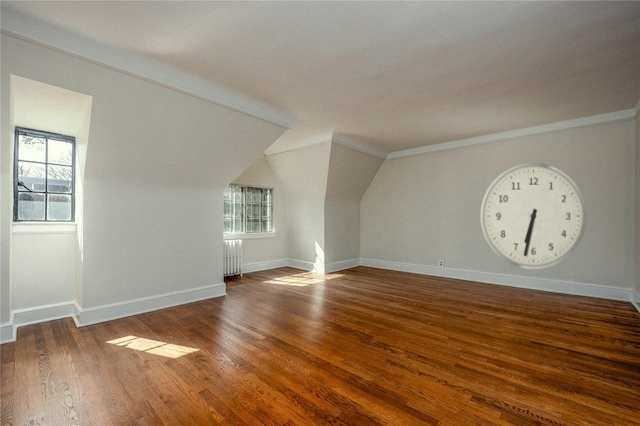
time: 6:32
